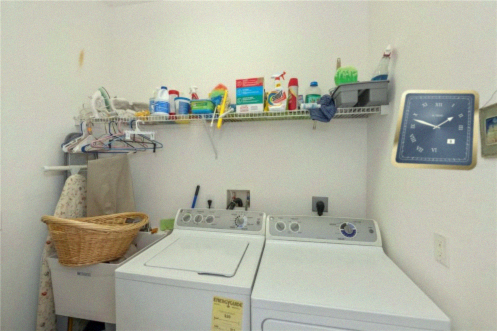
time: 1:48
